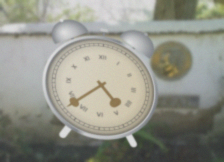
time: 4:38
